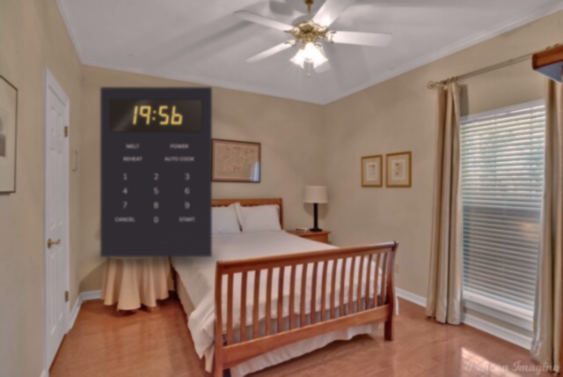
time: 19:56
